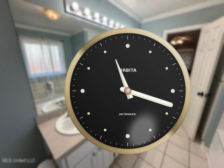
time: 11:18
